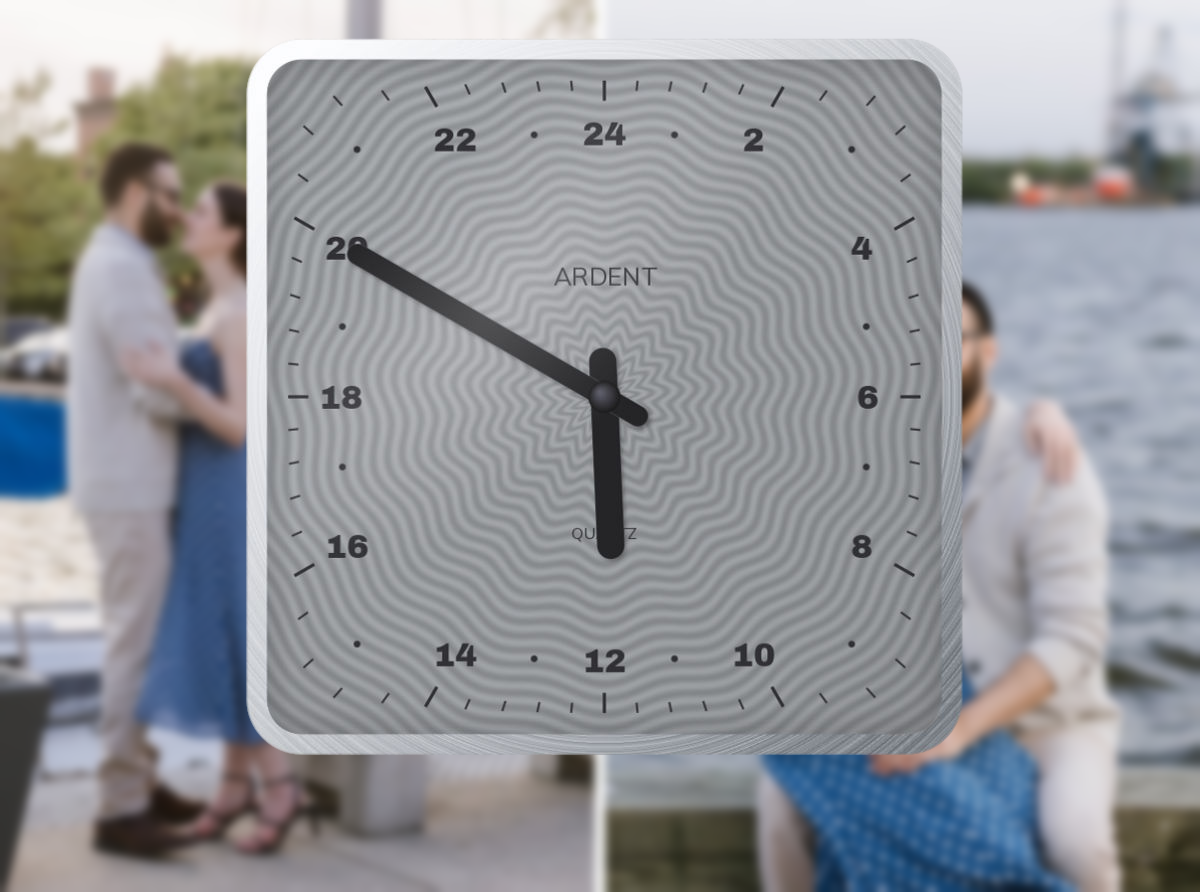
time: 11:50
